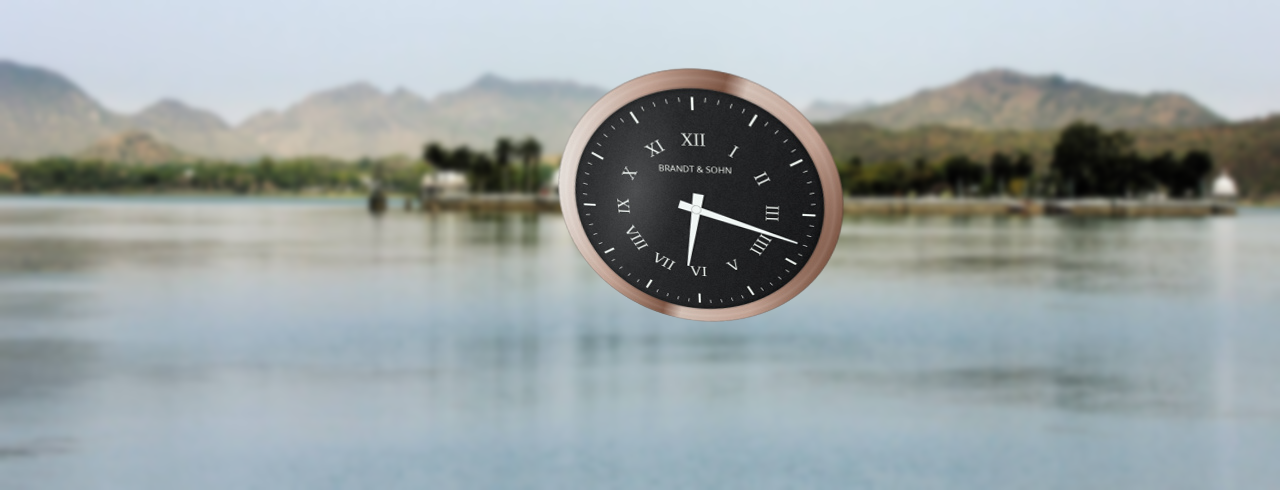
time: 6:18
